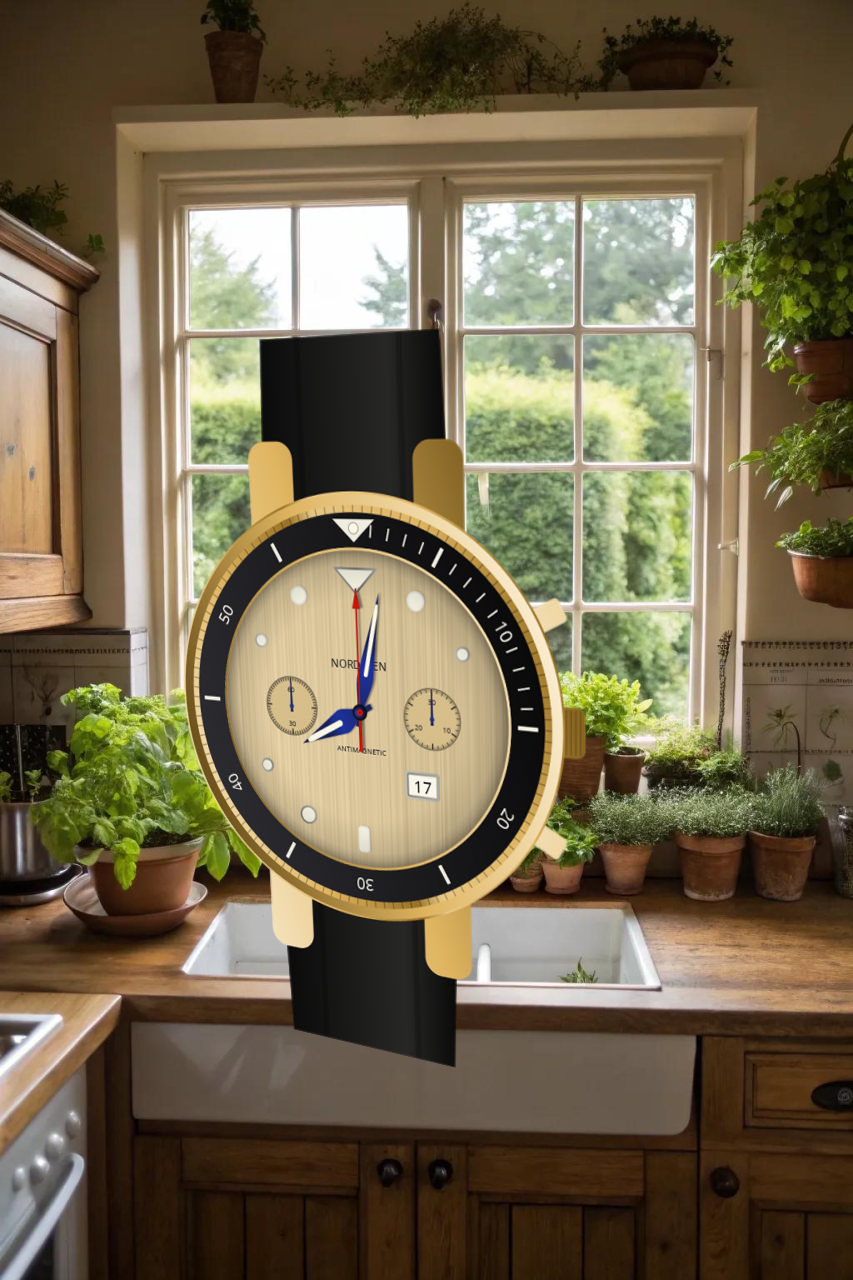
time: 8:02
